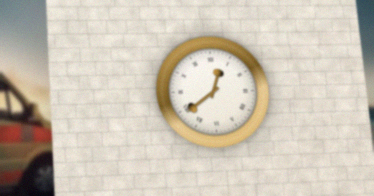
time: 12:39
